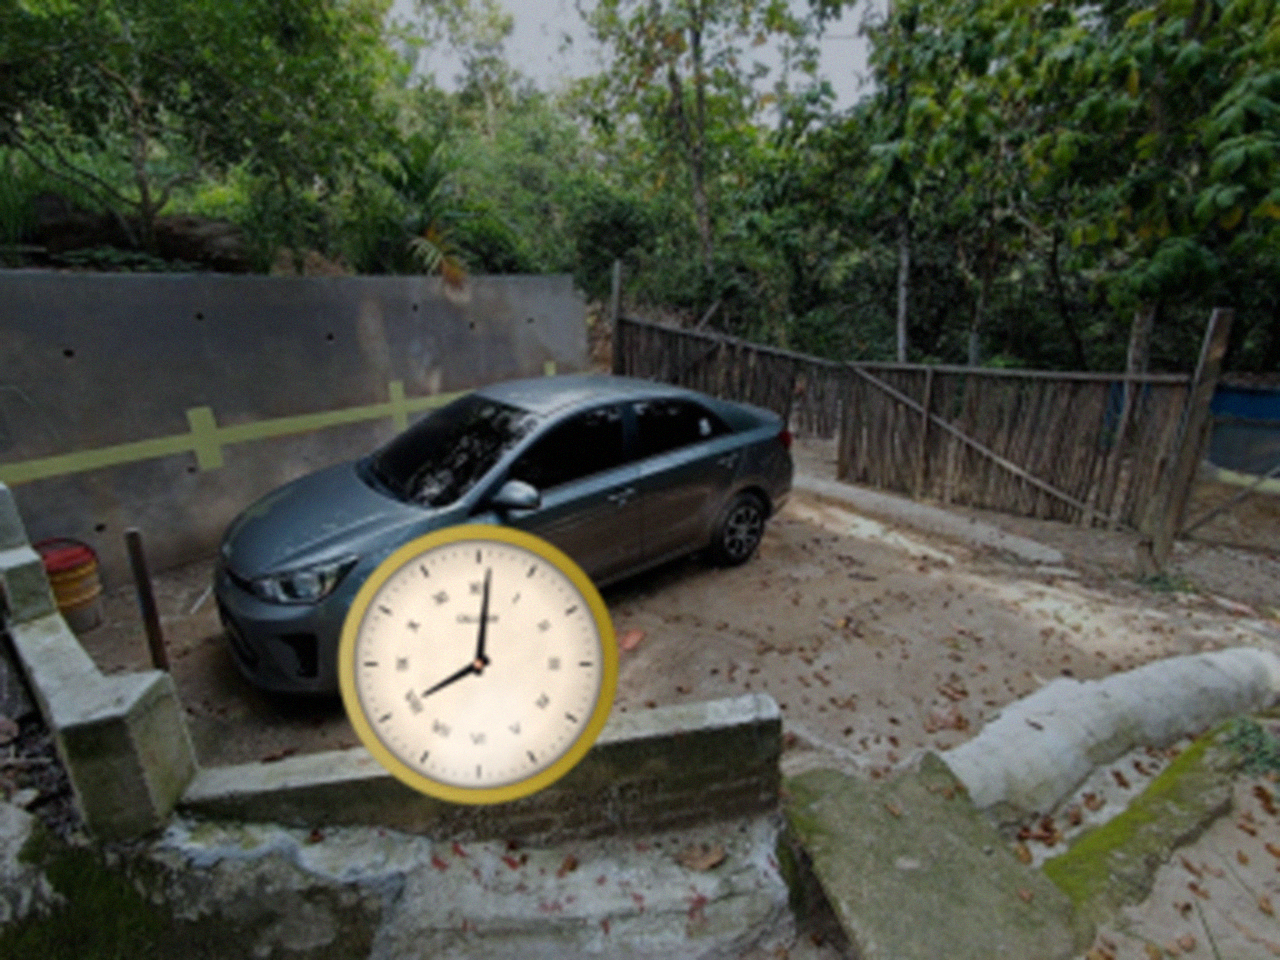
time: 8:01
